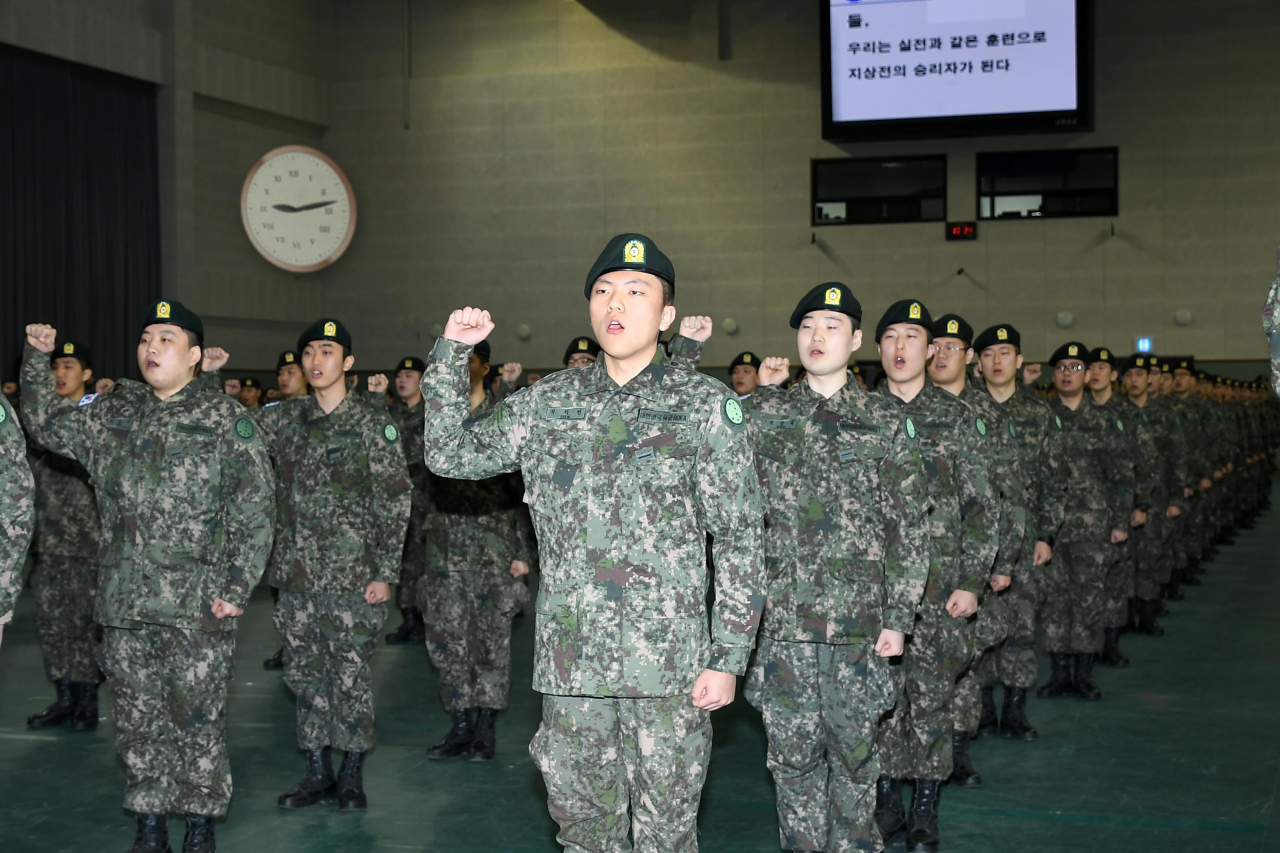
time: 9:13
